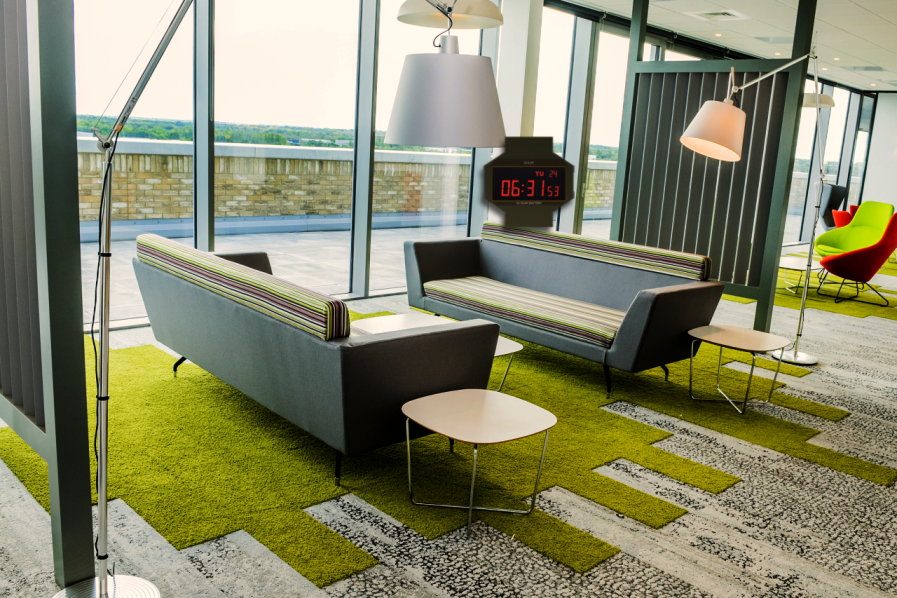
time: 6:31:53
